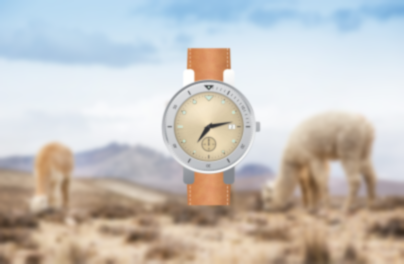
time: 7:13
